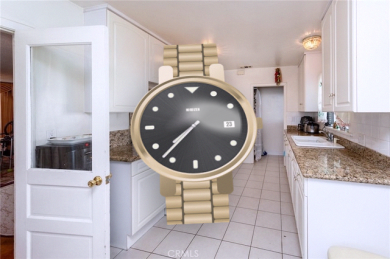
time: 7:37
